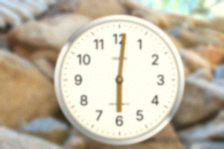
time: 6:01
